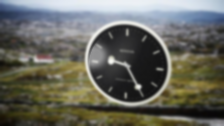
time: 9:25
